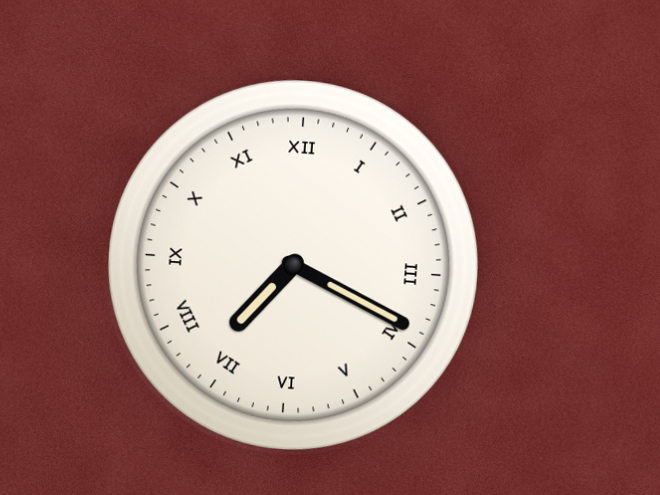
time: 7:19
